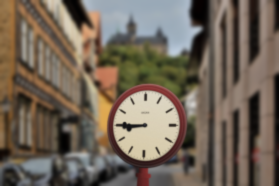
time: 8:45
